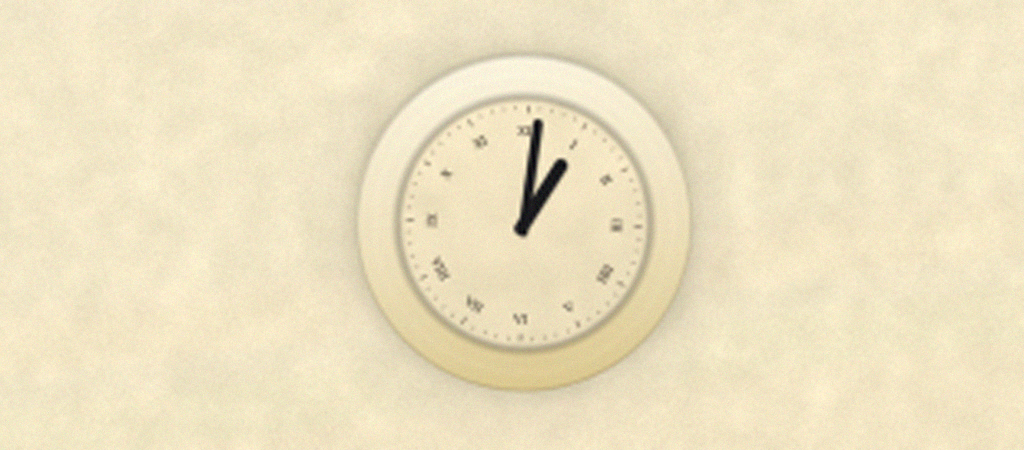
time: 1:01
